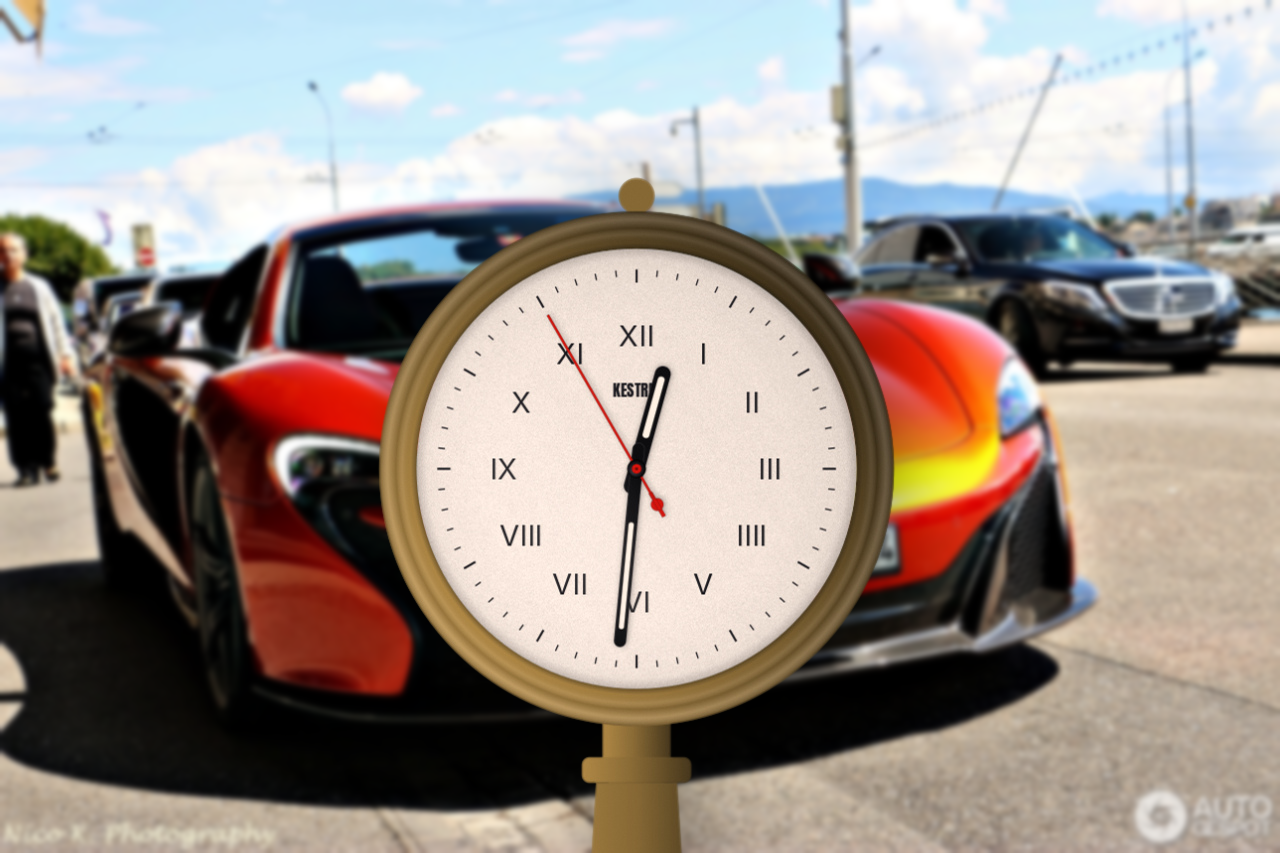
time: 12:30:55
